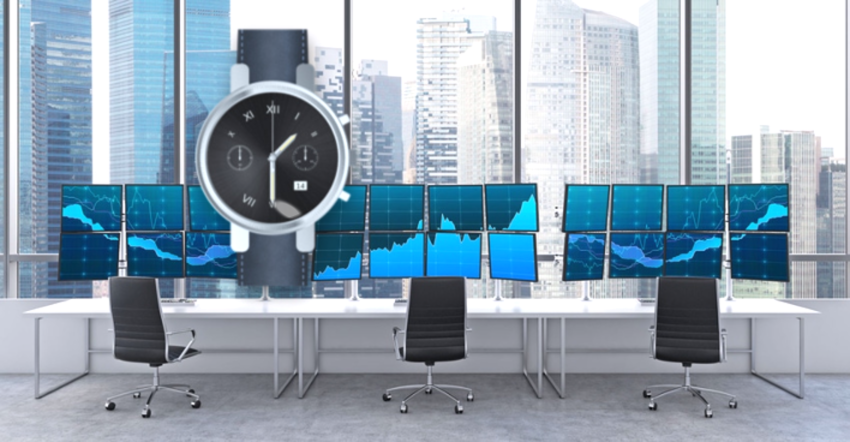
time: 1:30
